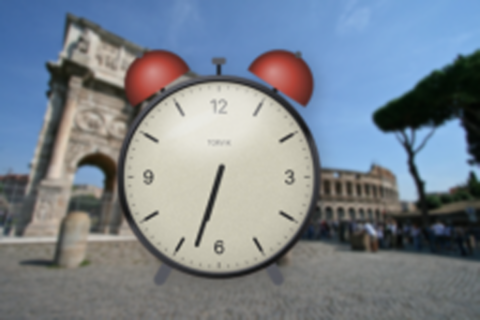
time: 6:33
